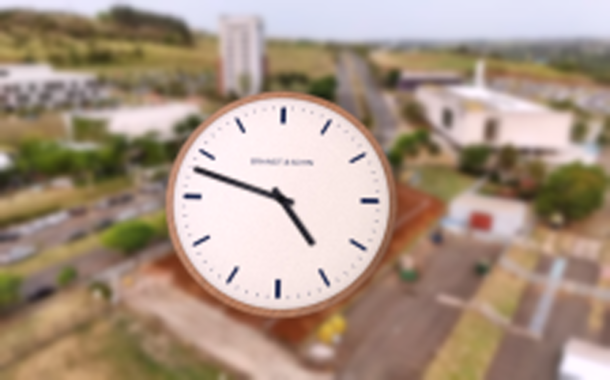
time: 4:48
